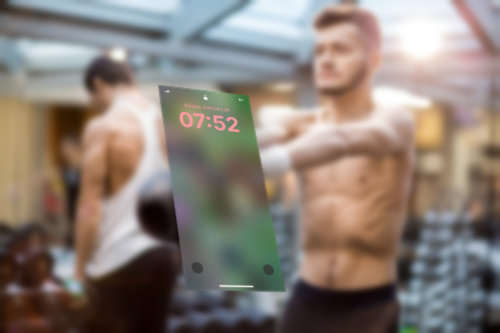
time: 7:52
